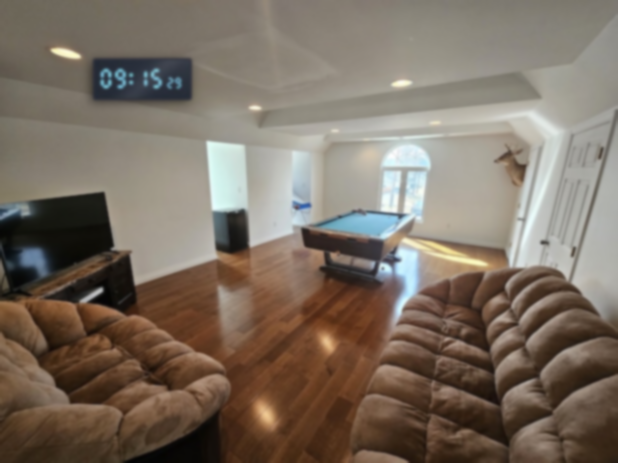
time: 9:15
